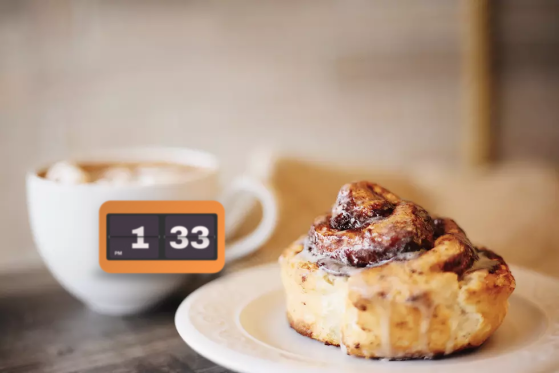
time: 1:33
